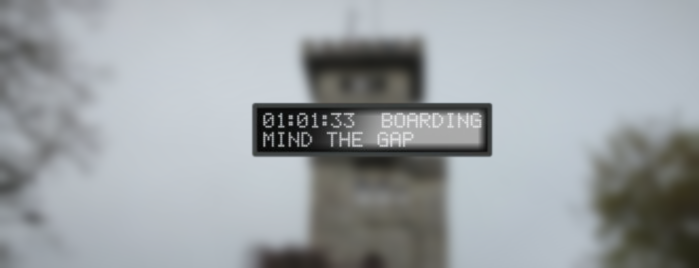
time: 1:01:33
